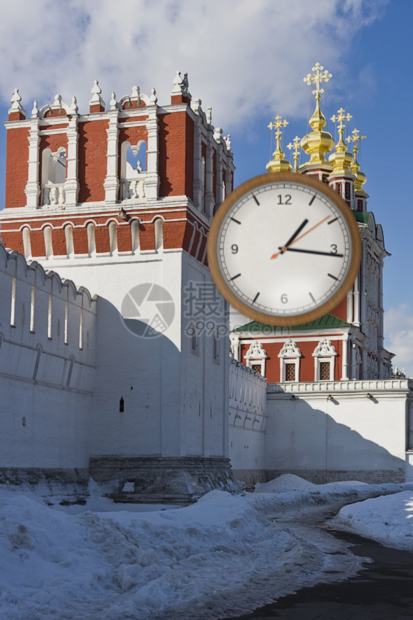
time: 1:16:09
